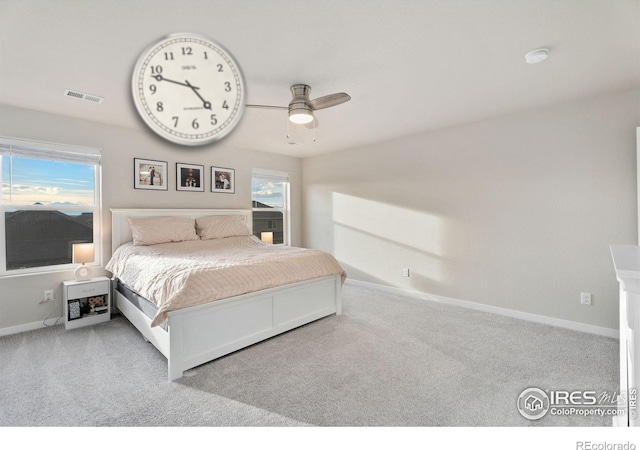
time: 4:48
